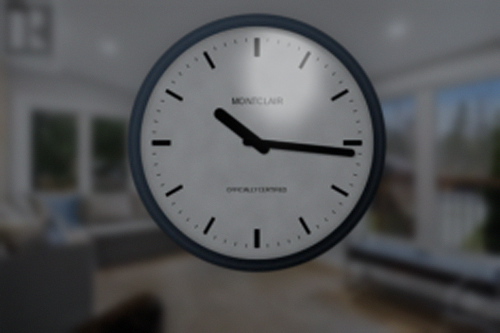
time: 10:16
